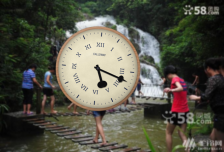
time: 5:18
